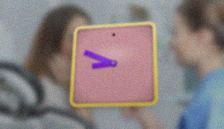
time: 8:49
